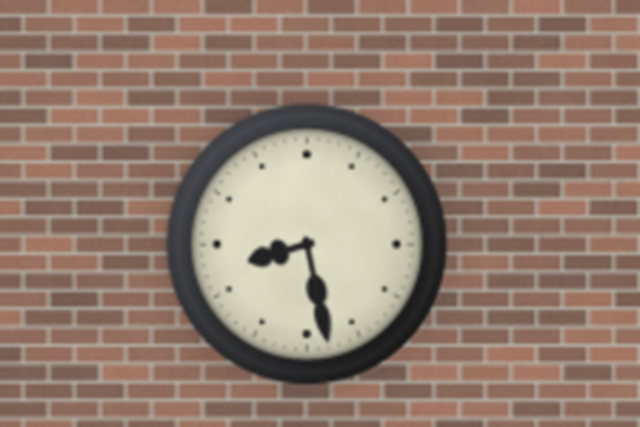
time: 8:28
